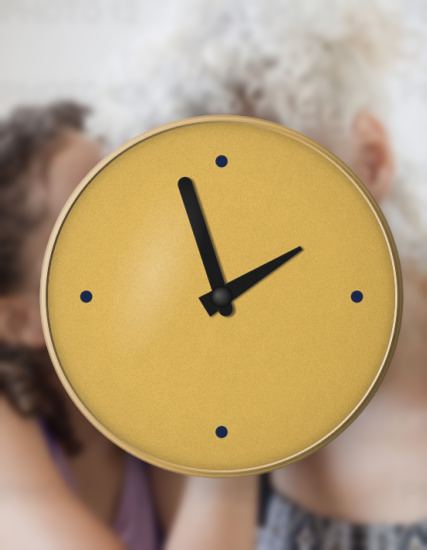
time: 1:57
